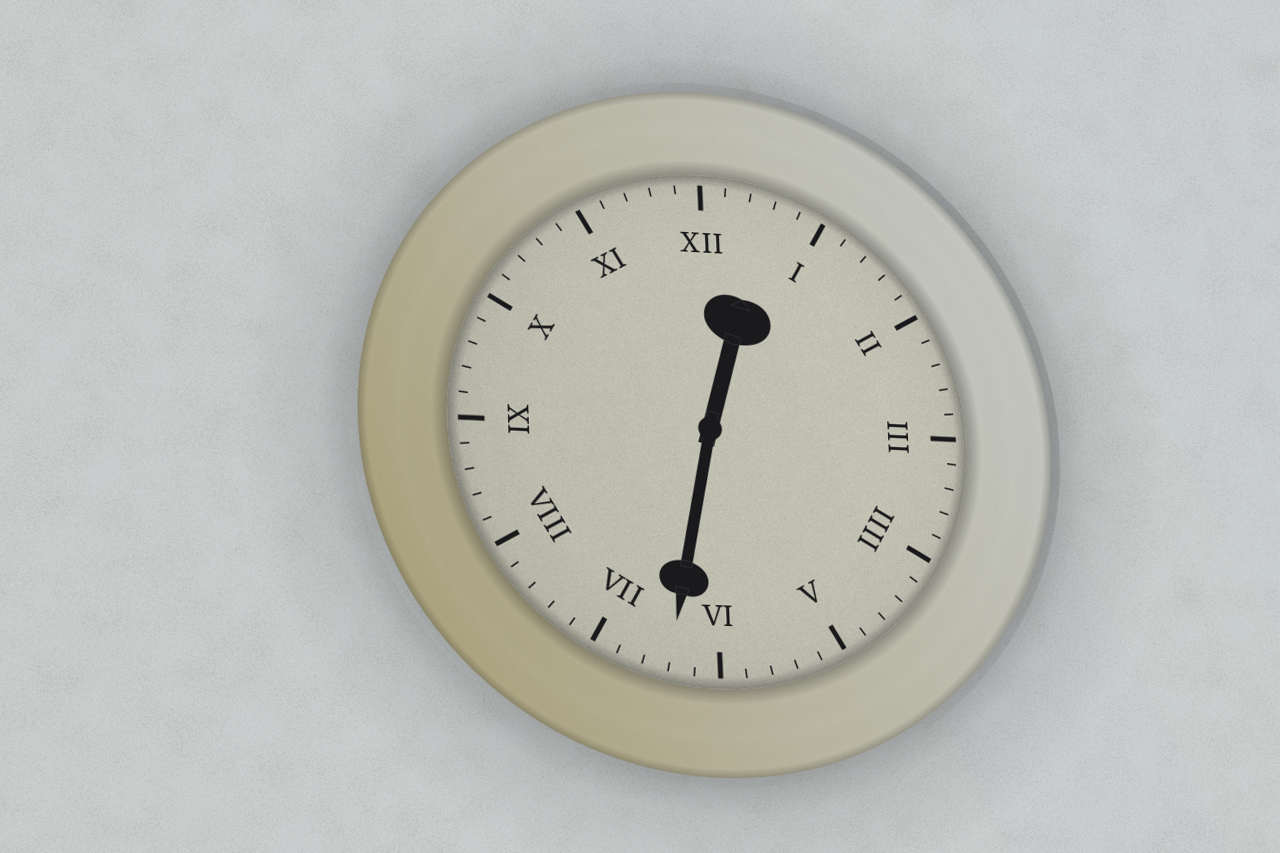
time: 12:32
